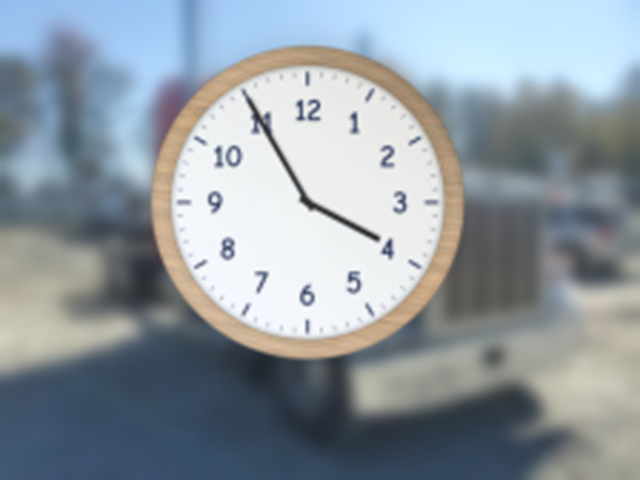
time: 3:55
